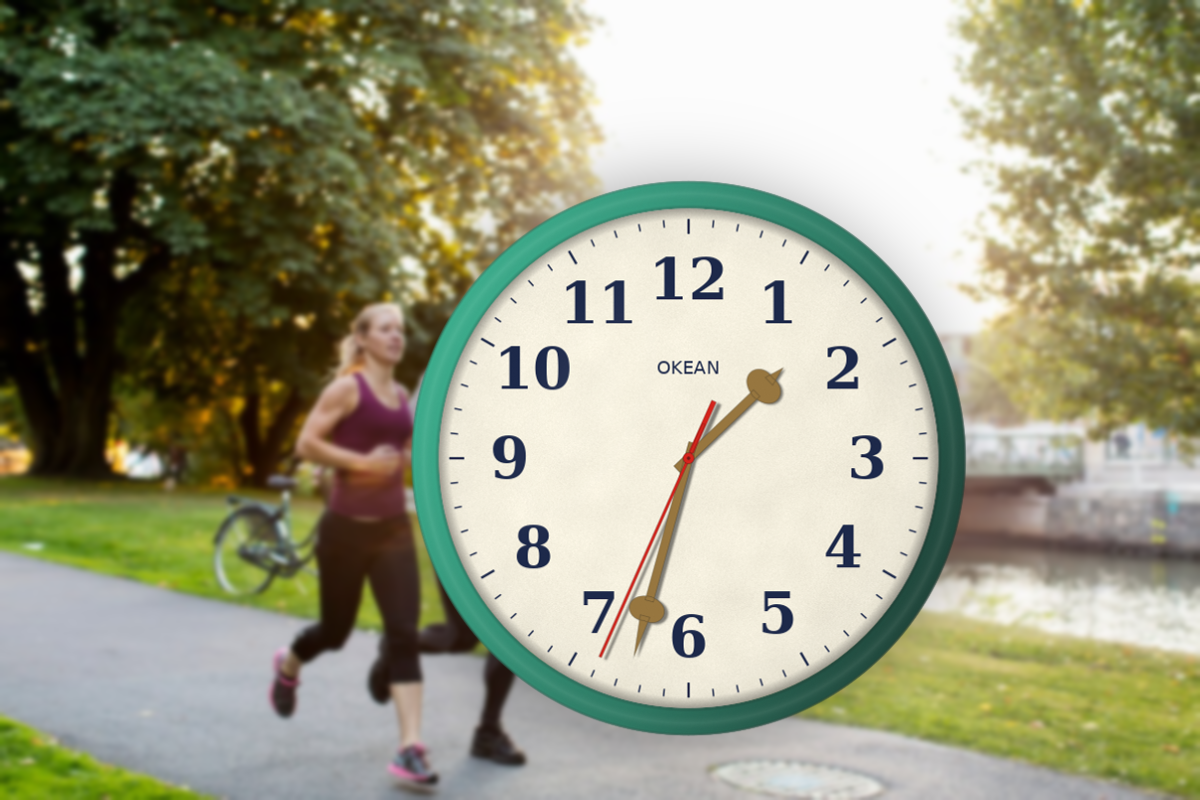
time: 1:32:34
